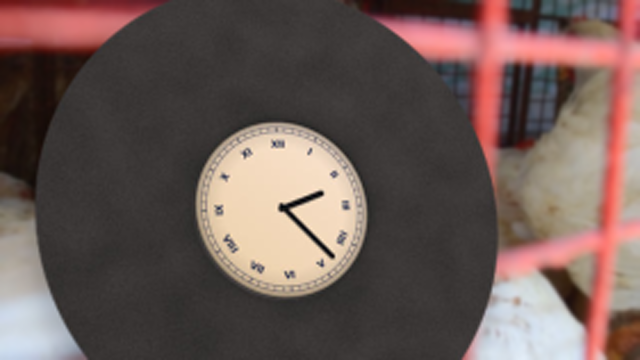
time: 2:23
